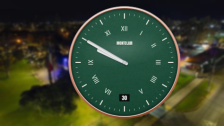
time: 9:50
